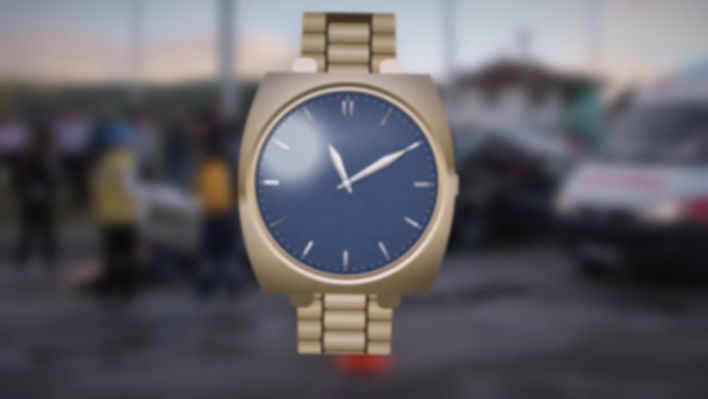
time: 11:10
